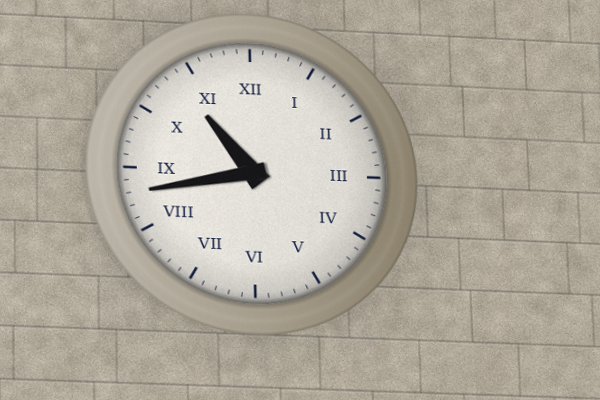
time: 10:43
